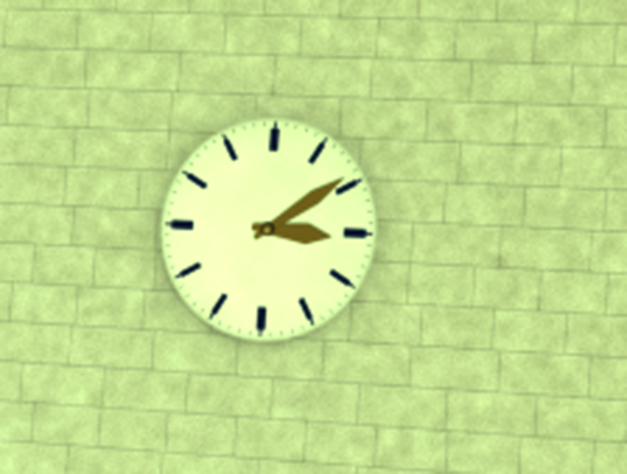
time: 3:09
